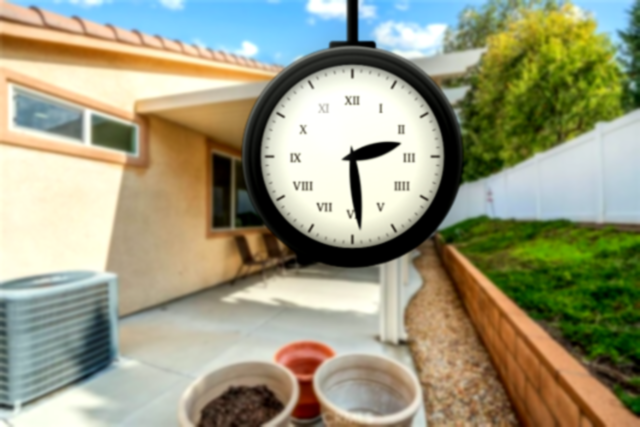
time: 2:29
